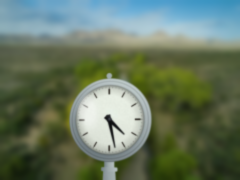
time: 4:28
